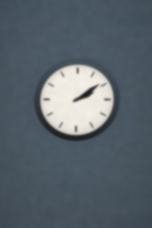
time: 2:09
